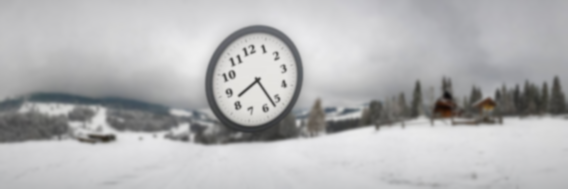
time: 8:27
